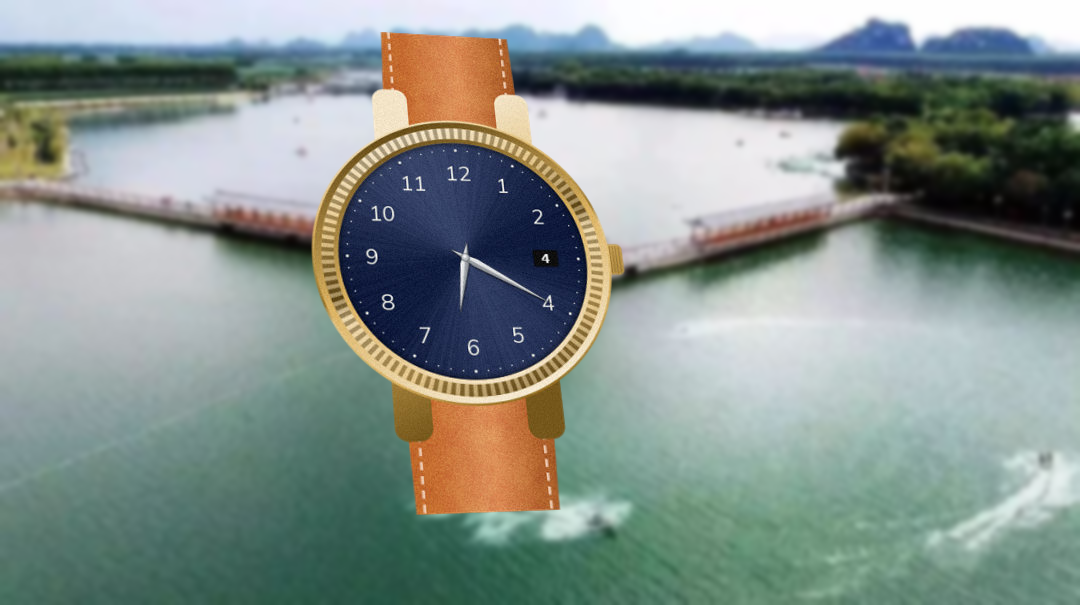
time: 6:20
